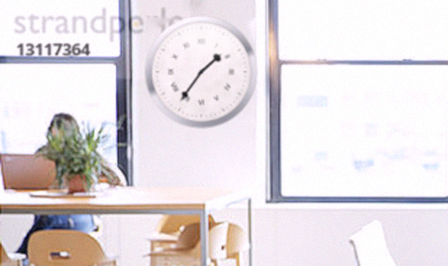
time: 1:36
